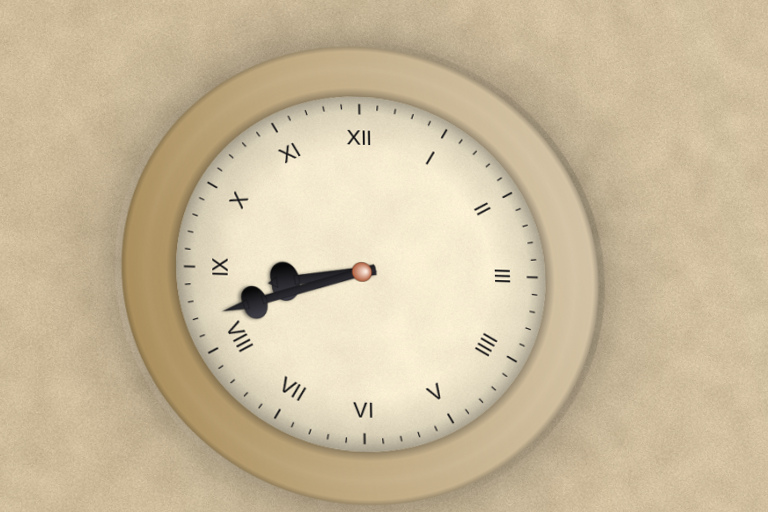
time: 8:42
